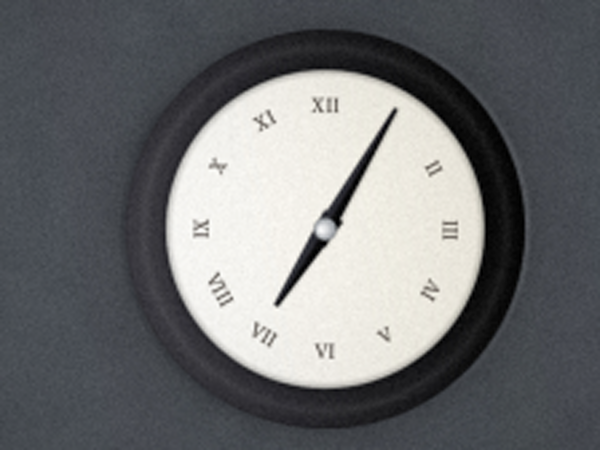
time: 7:05
